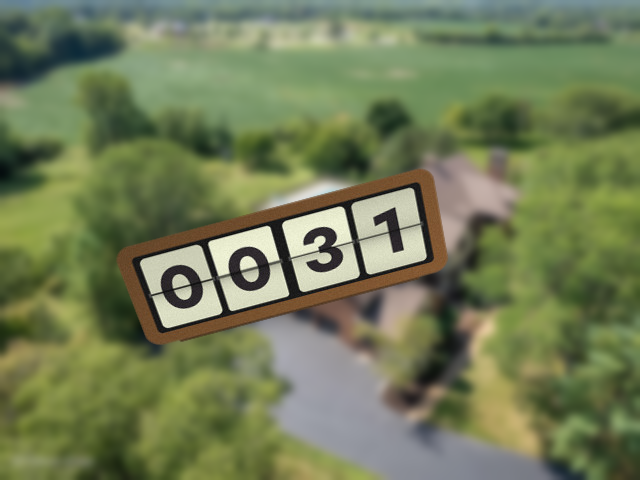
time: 0:31
